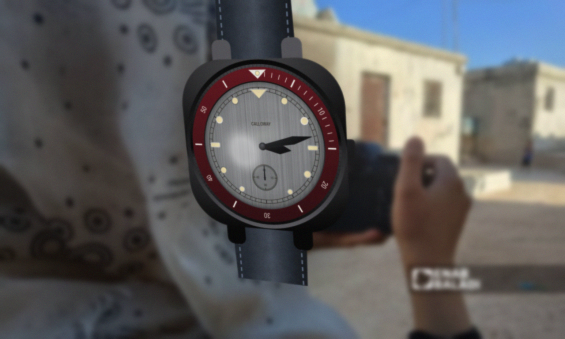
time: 3:13
